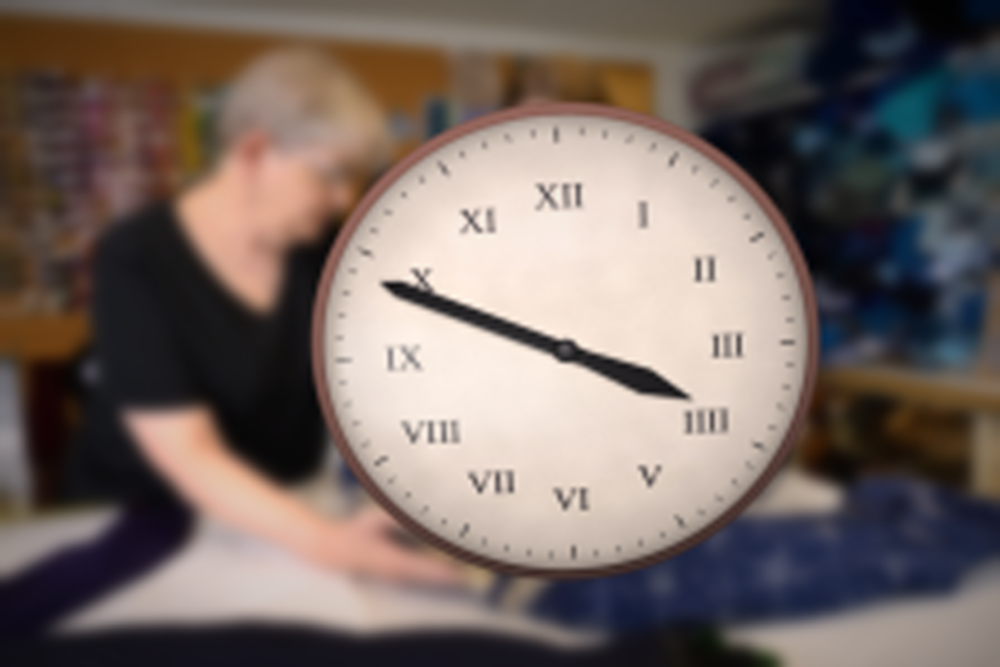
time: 3:49
